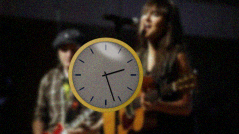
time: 2:27
